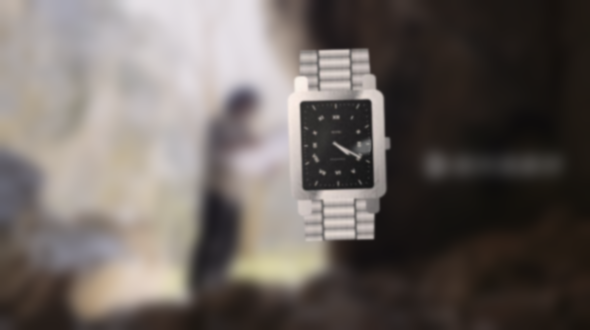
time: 4:20
